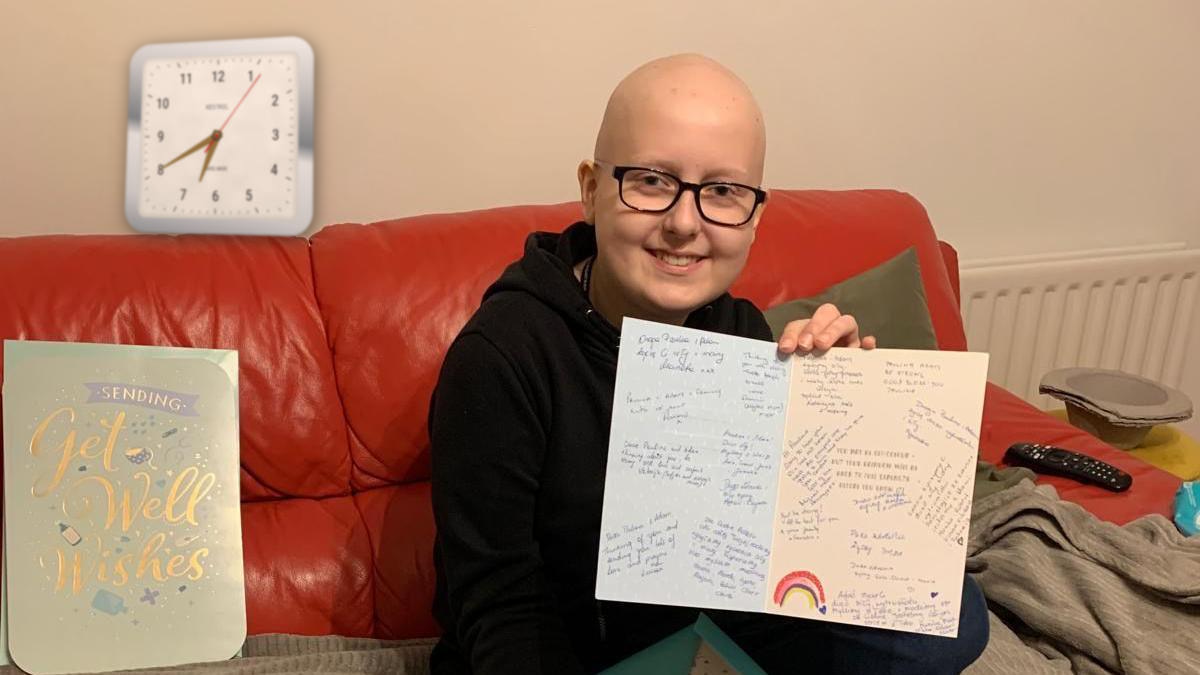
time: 6:40:06
